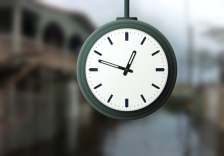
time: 12:48
